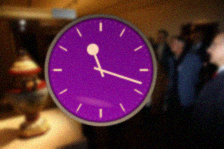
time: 11:18
